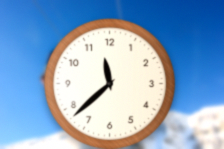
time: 11:38
